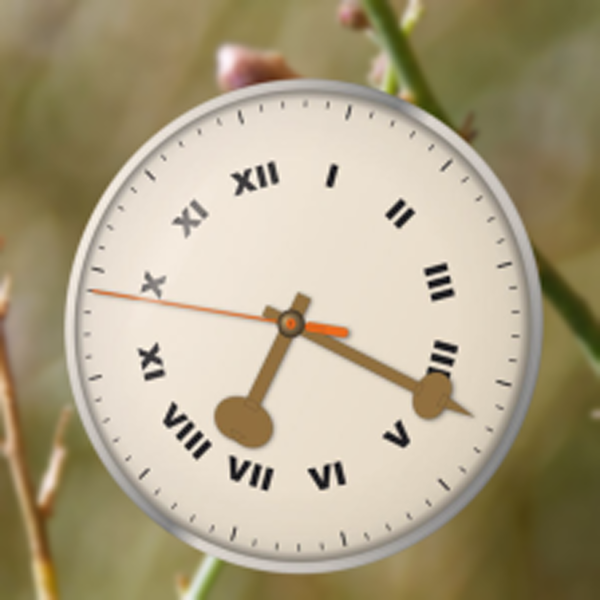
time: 7:21:49
